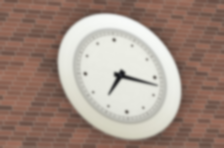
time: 7:17
